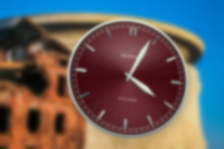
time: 4:04
